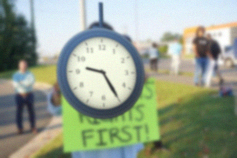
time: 9:25
